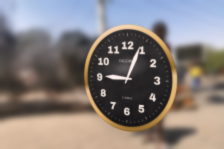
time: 9:04
